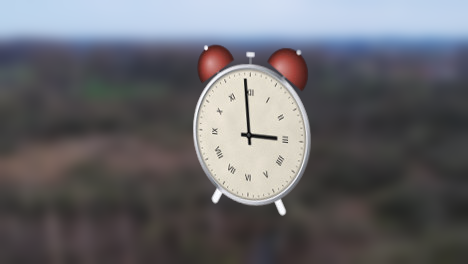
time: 2:59
